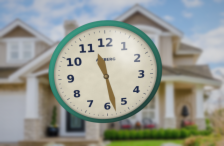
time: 11:28
